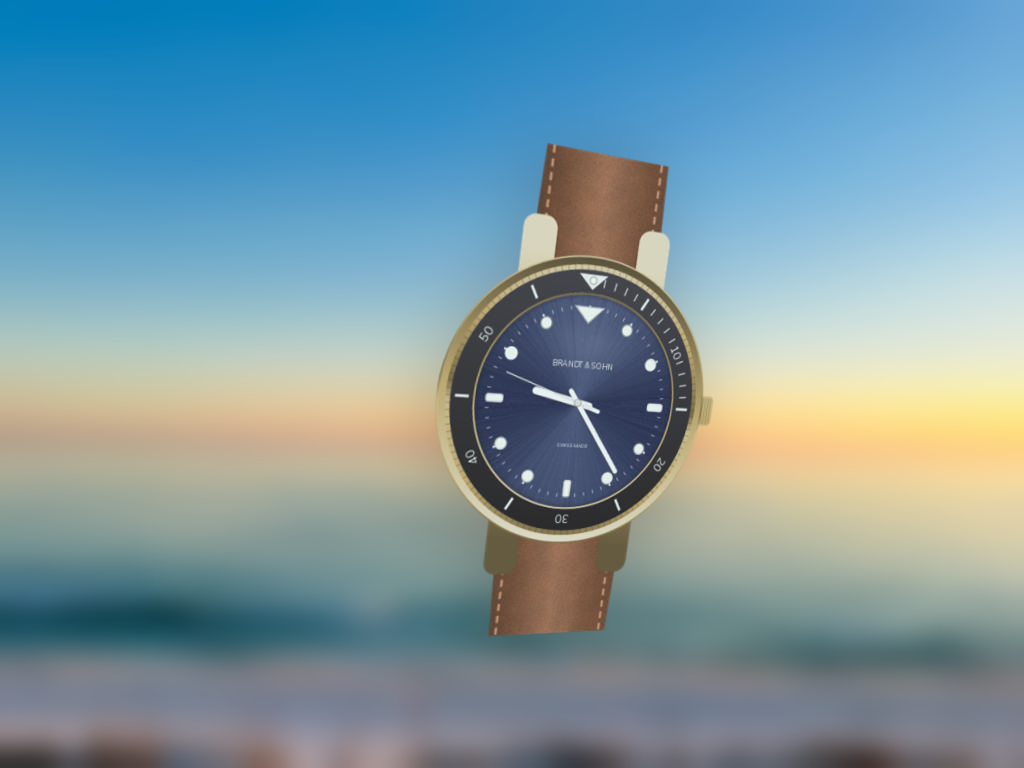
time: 9:23:48
